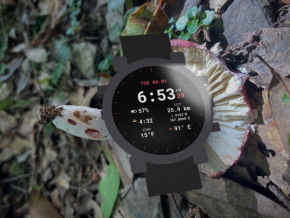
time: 6:53
